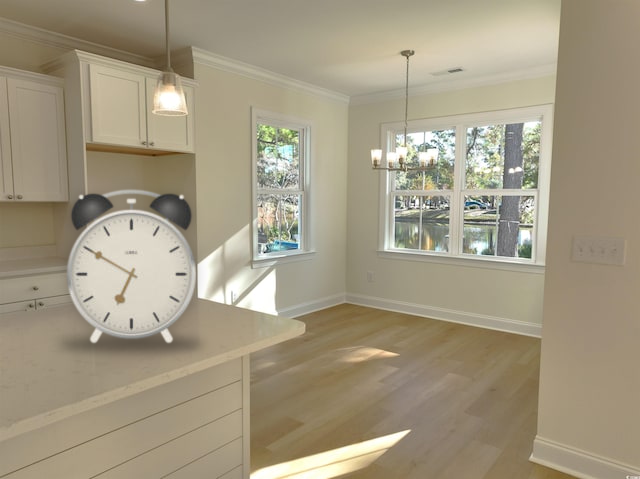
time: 6:50
